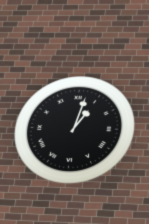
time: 1:02
